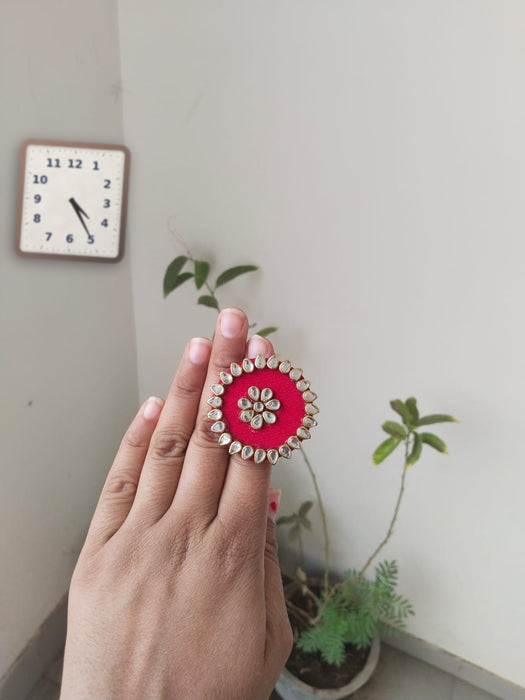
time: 4:25
